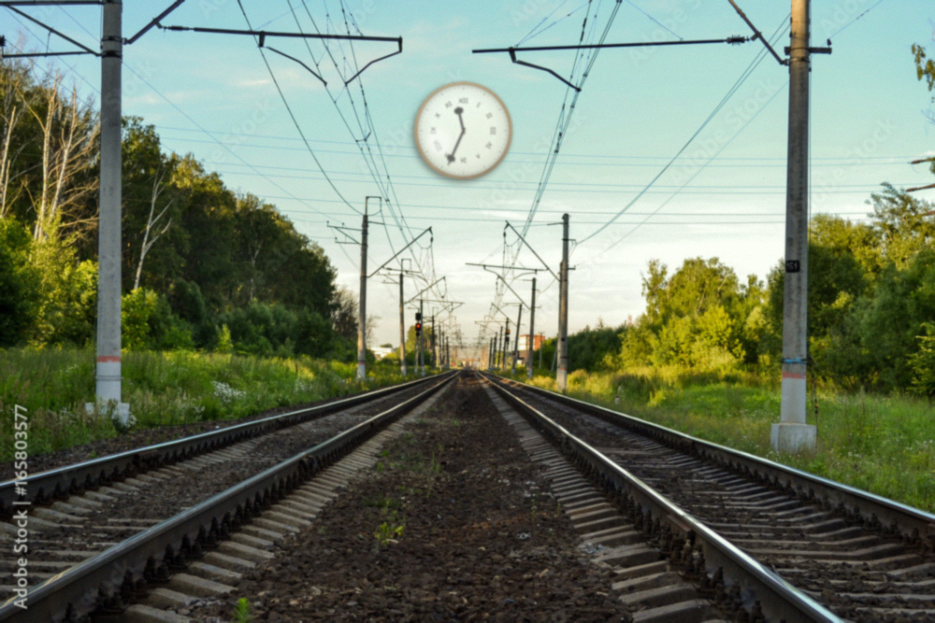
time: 11:34
